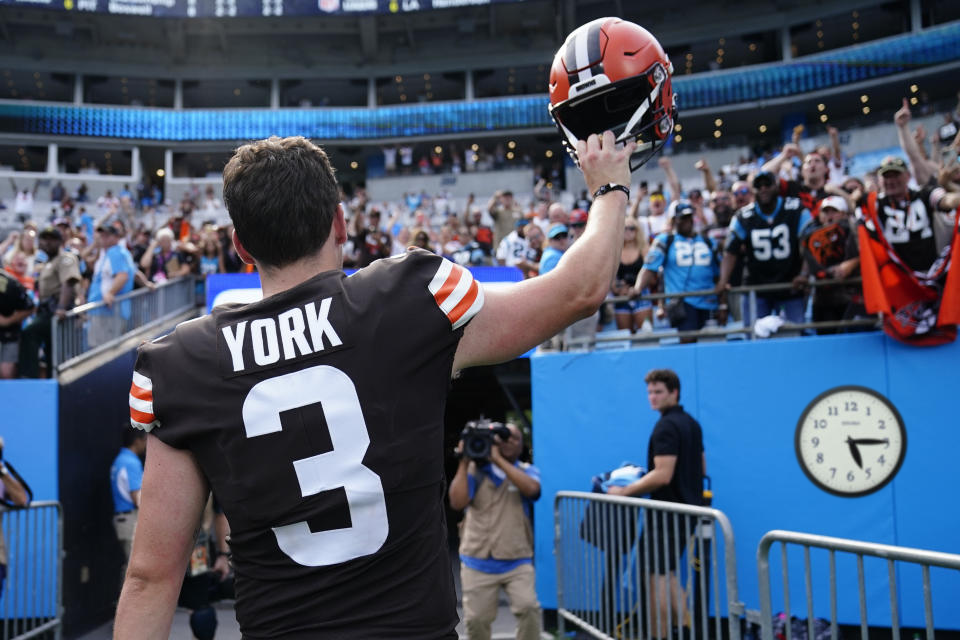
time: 5:15
